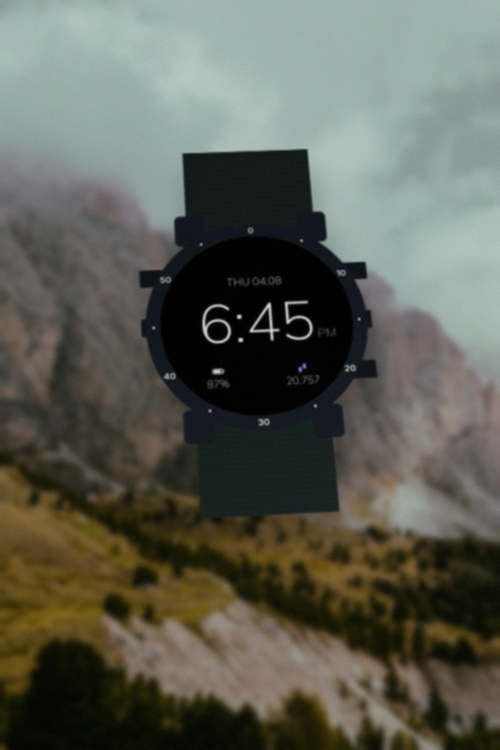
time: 6:45
